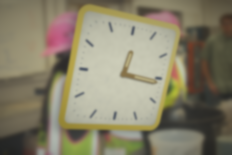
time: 12:16
